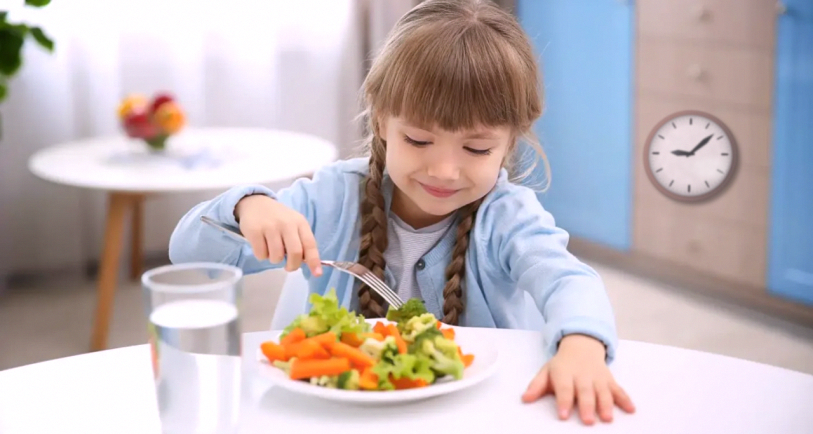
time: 9:08
